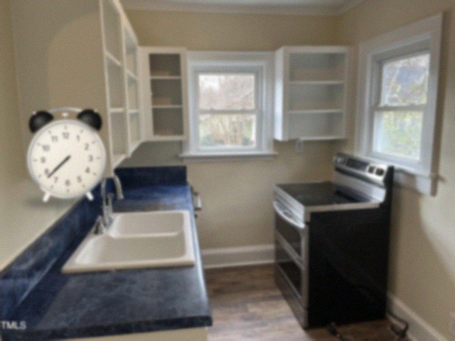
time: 7:38
